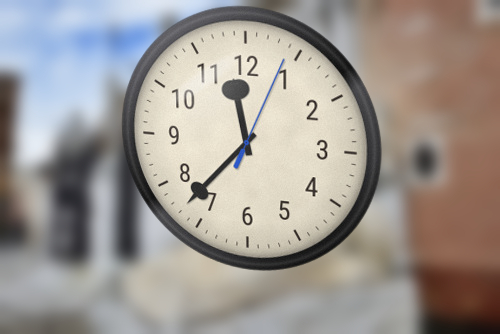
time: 11:37:04
